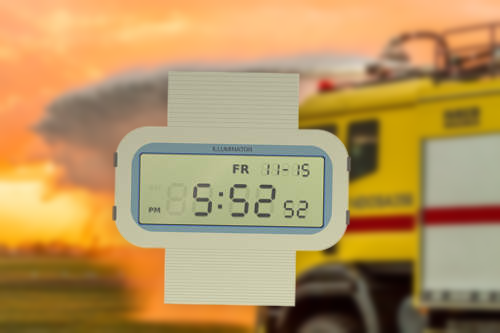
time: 5:52:52
